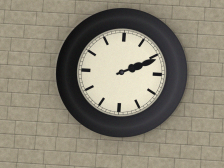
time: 2:11
